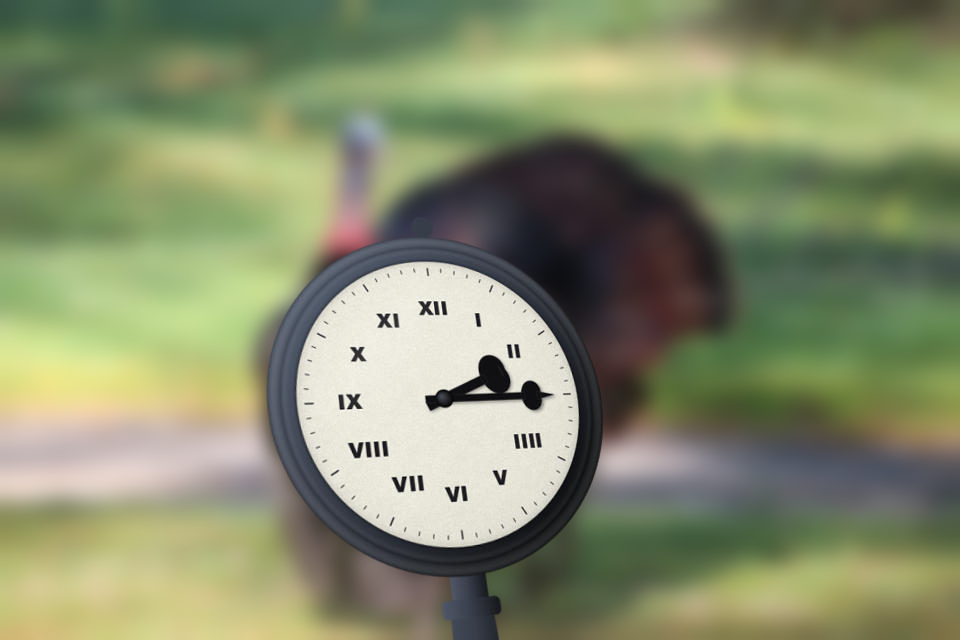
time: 2:15
